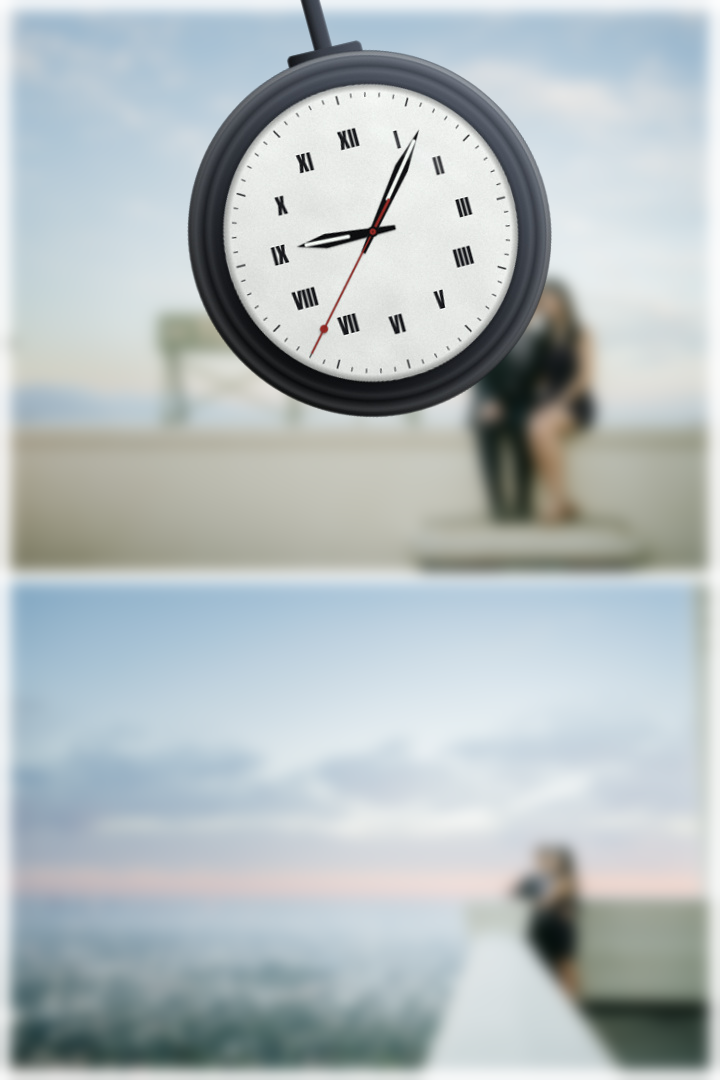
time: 9:06:37
